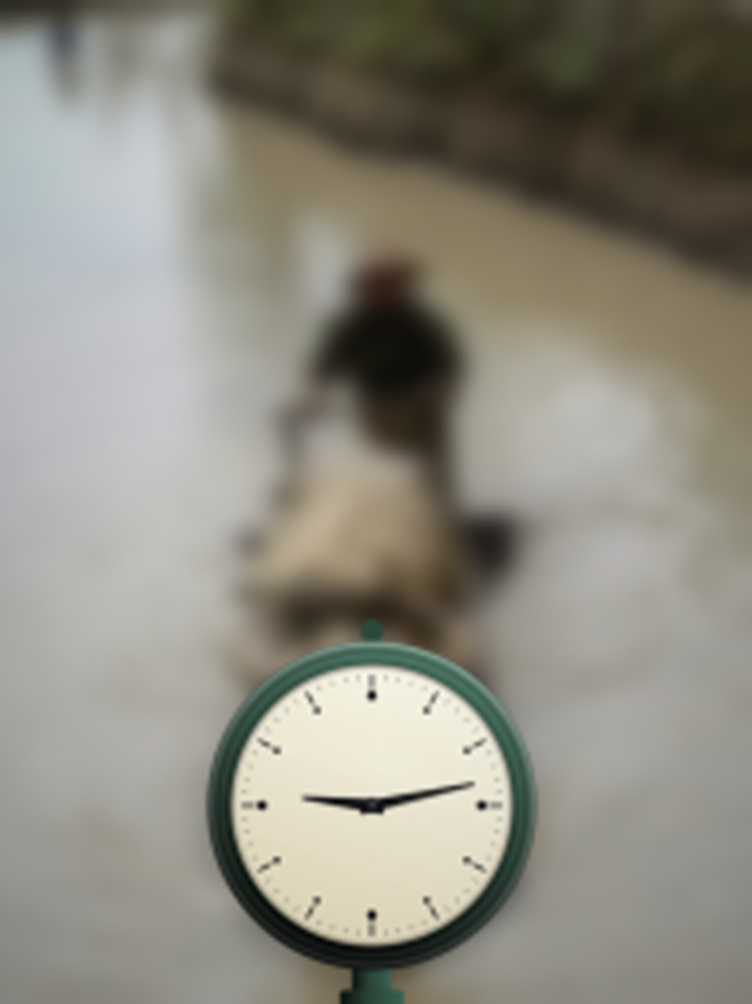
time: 9:13
